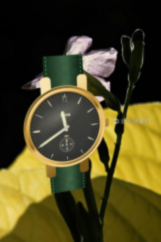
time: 11:40
